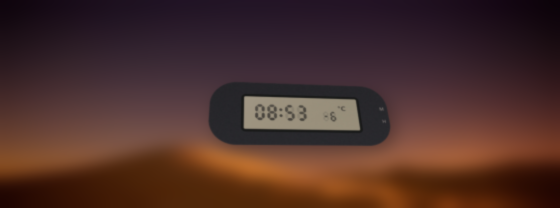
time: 8:53
